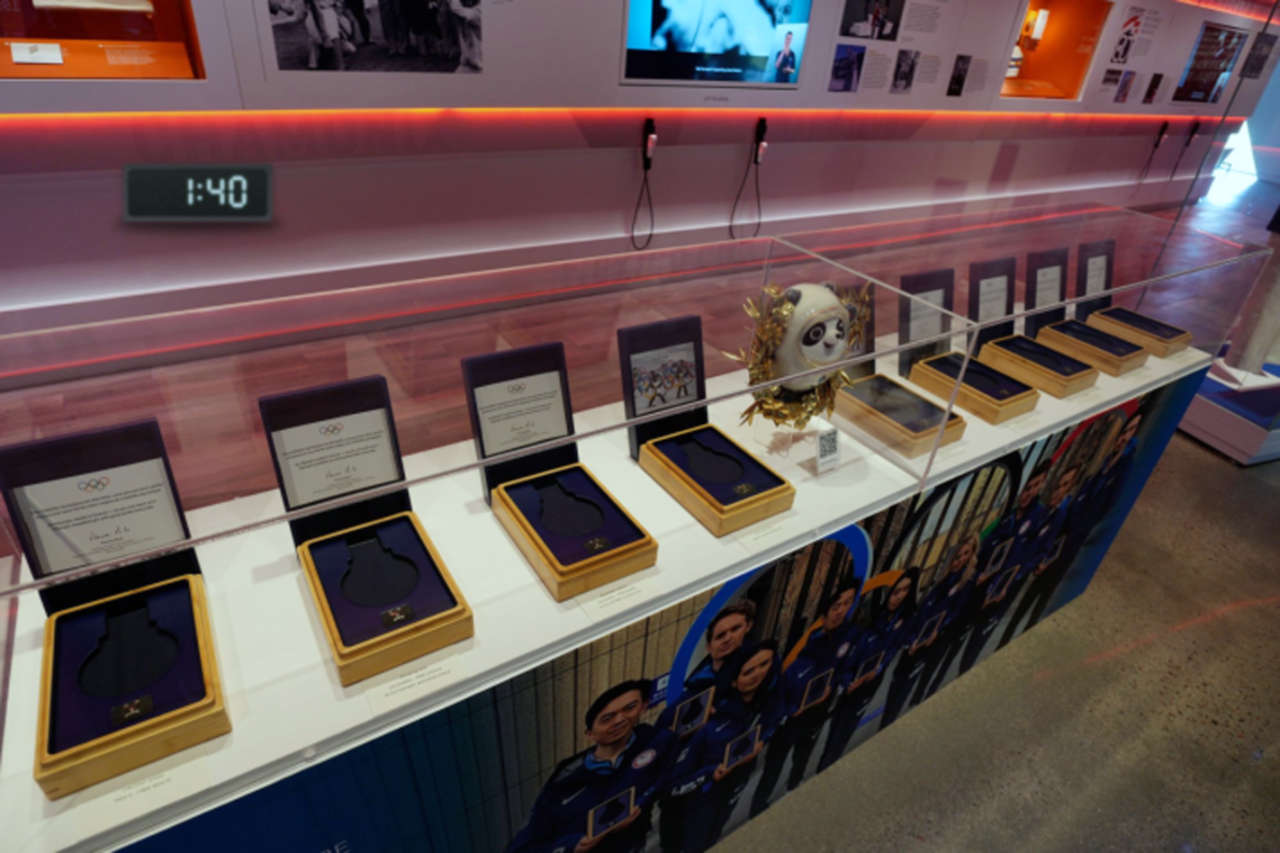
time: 1:40
